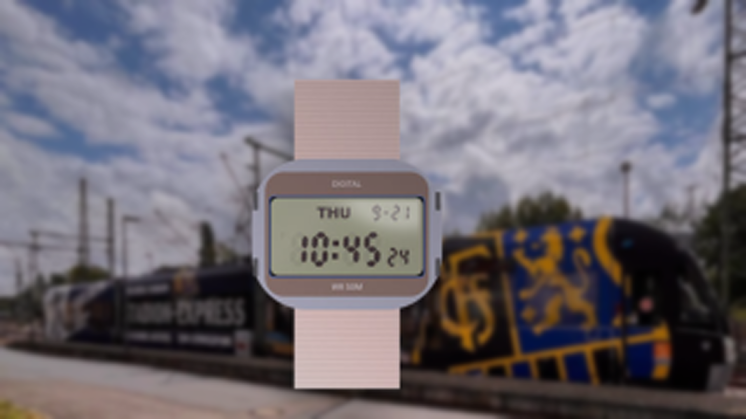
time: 10:45:24
